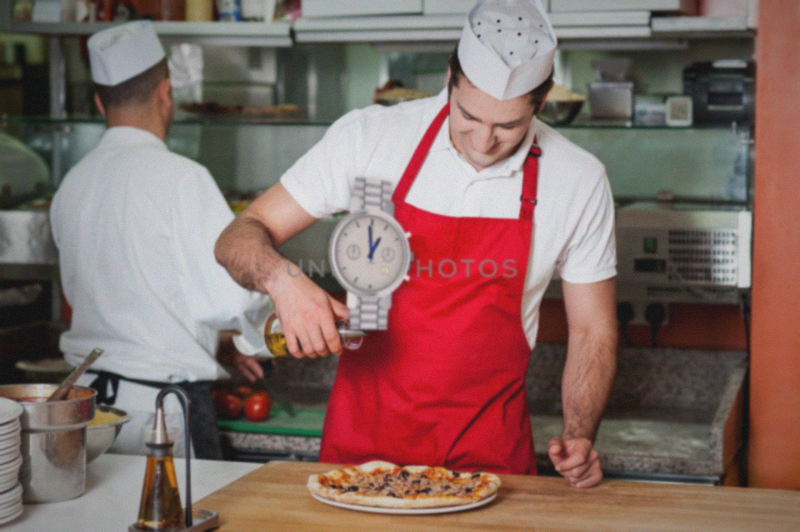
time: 12:59
